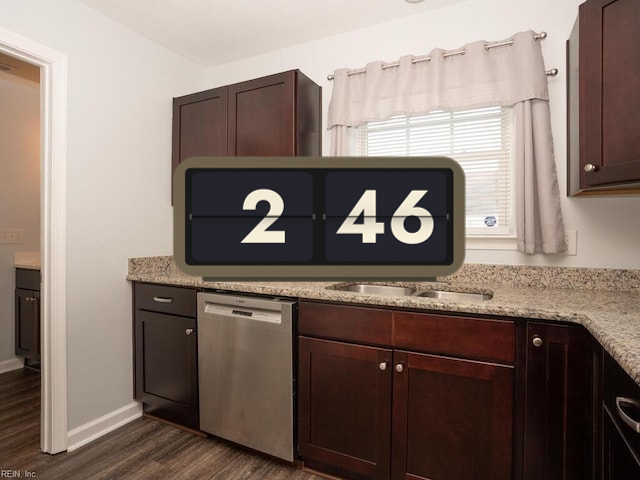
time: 2:46
